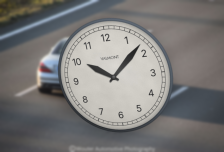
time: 10:08
